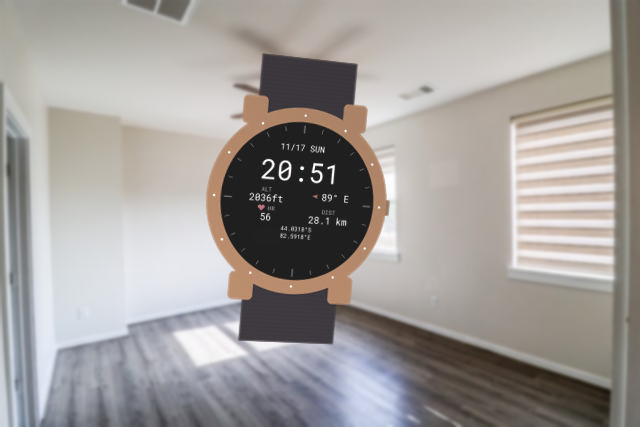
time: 20:51
